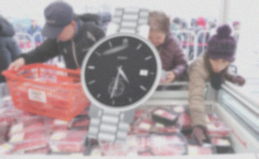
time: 4:31
